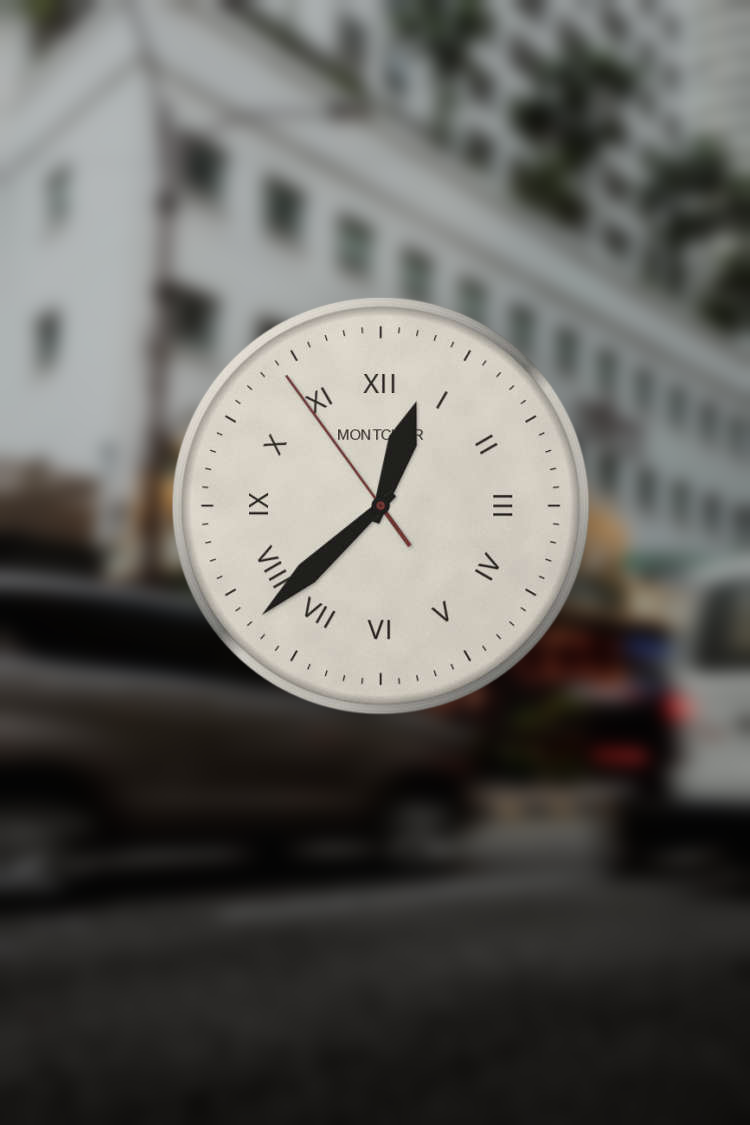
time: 12:37:54
